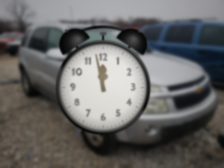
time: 11:58
